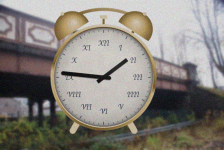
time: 1:46
